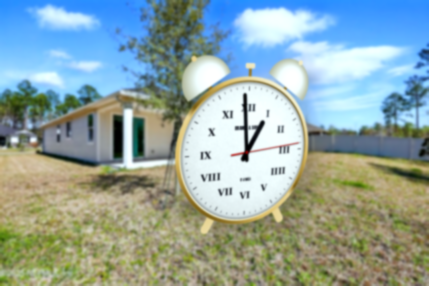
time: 12:59:14
